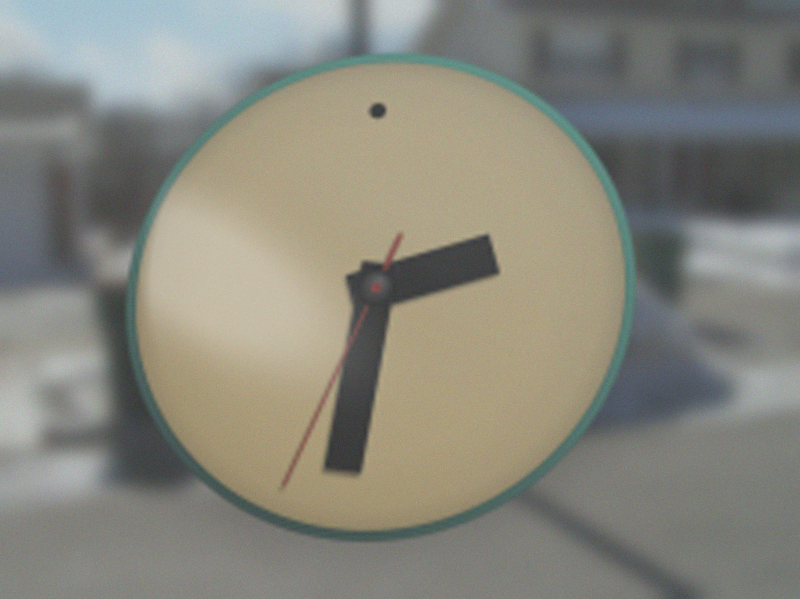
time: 2:31:34
